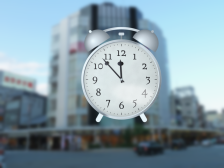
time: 11:53
